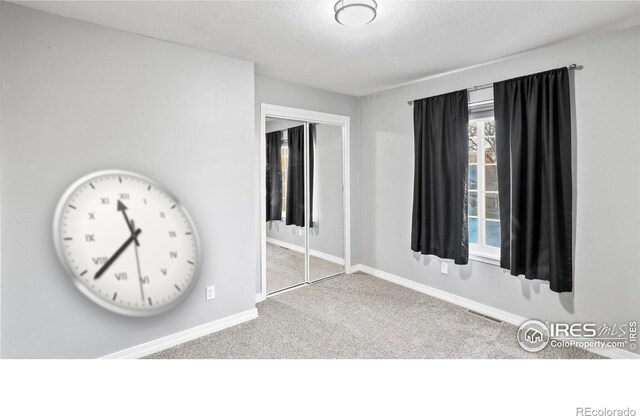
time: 11:38:31
